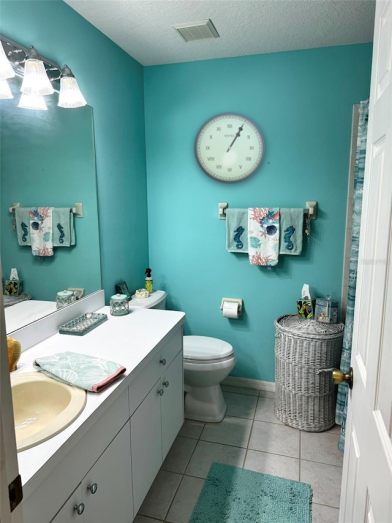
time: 1:05
